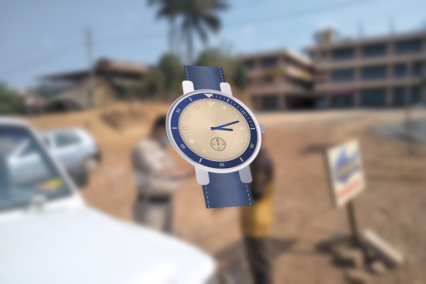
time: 3:12
